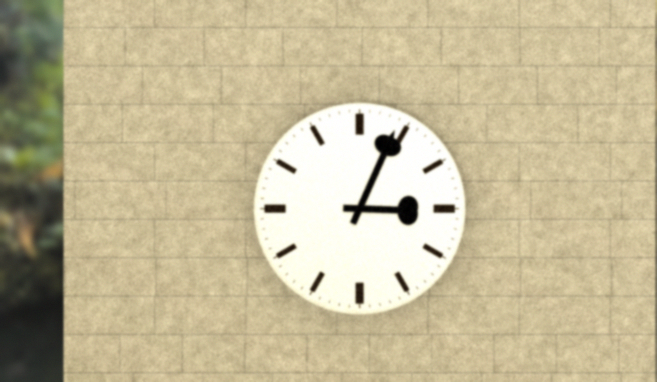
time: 3:04
